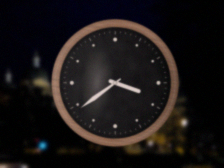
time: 3:39
